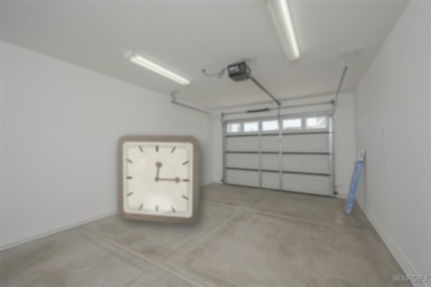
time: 12:15
